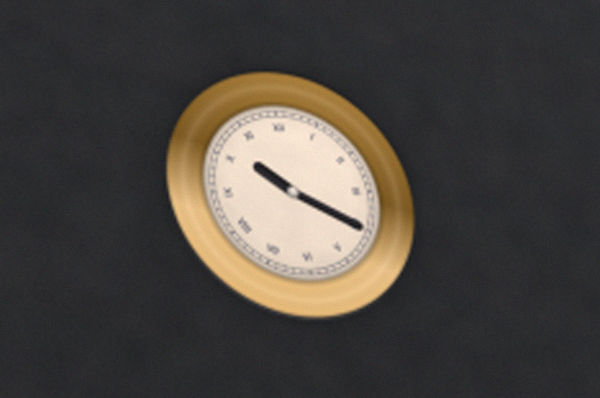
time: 10:20
